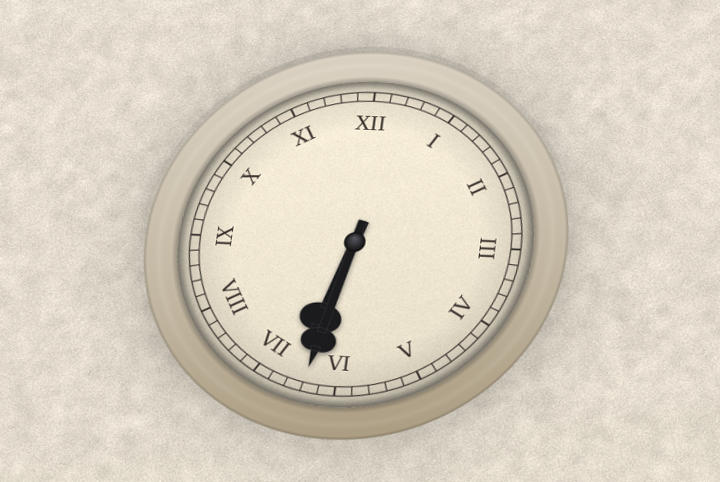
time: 6:32
